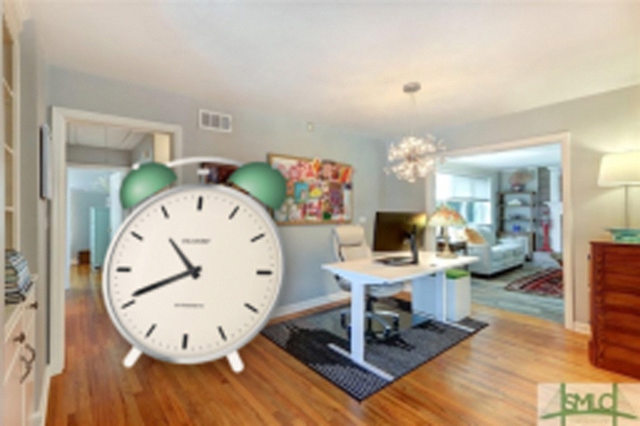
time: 10:41
